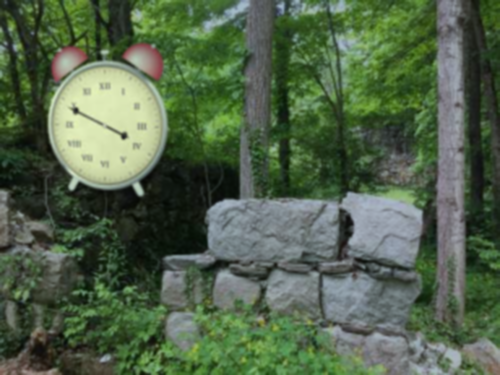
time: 3:49
